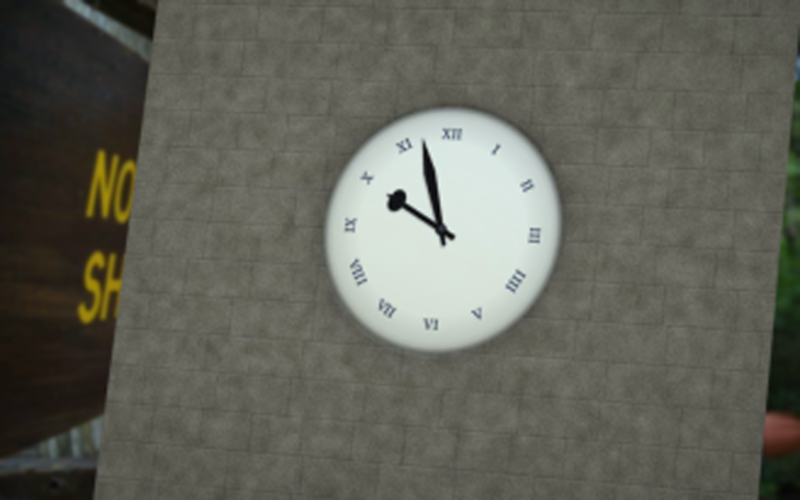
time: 9:57
